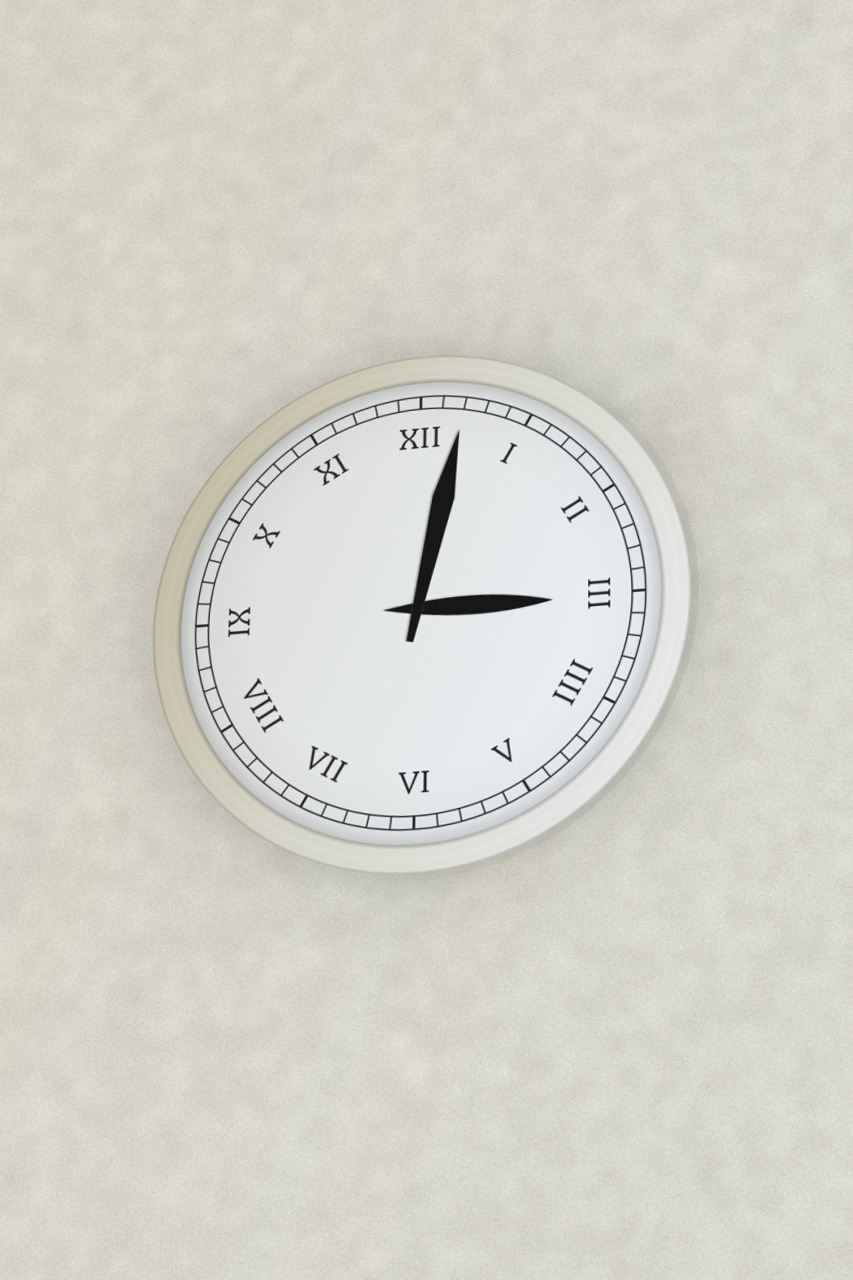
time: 3:02
